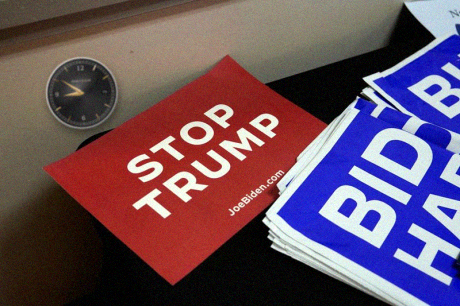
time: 8:51
